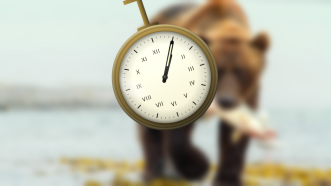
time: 1:05
